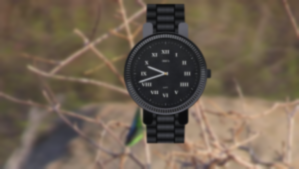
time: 9:42
